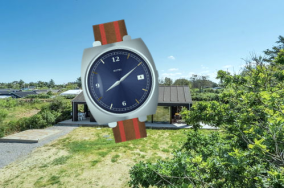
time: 8:10
